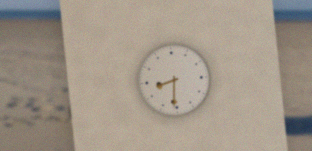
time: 8:31
